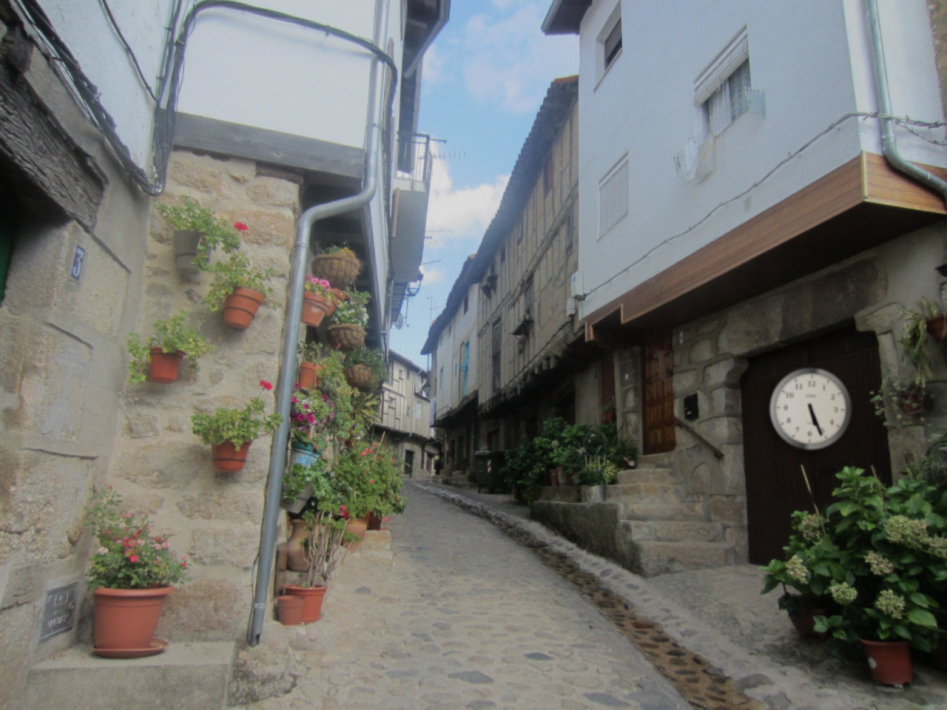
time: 5:26
